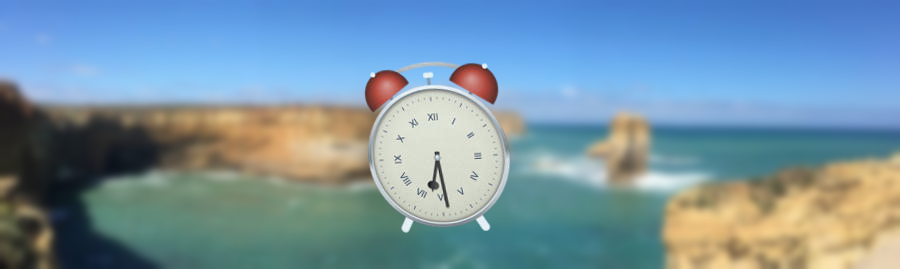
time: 6:29
